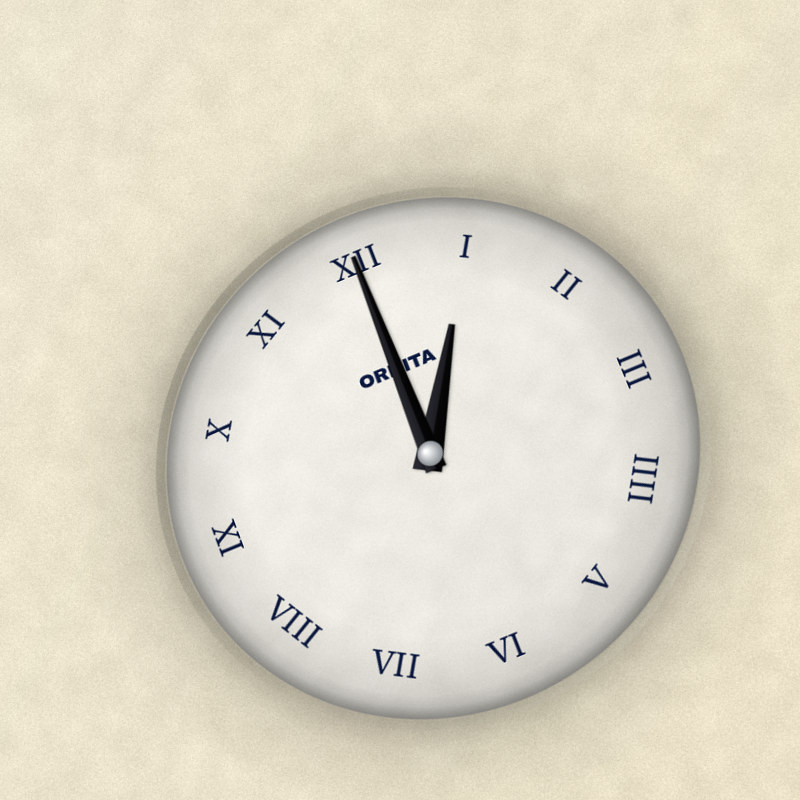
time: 1:00
